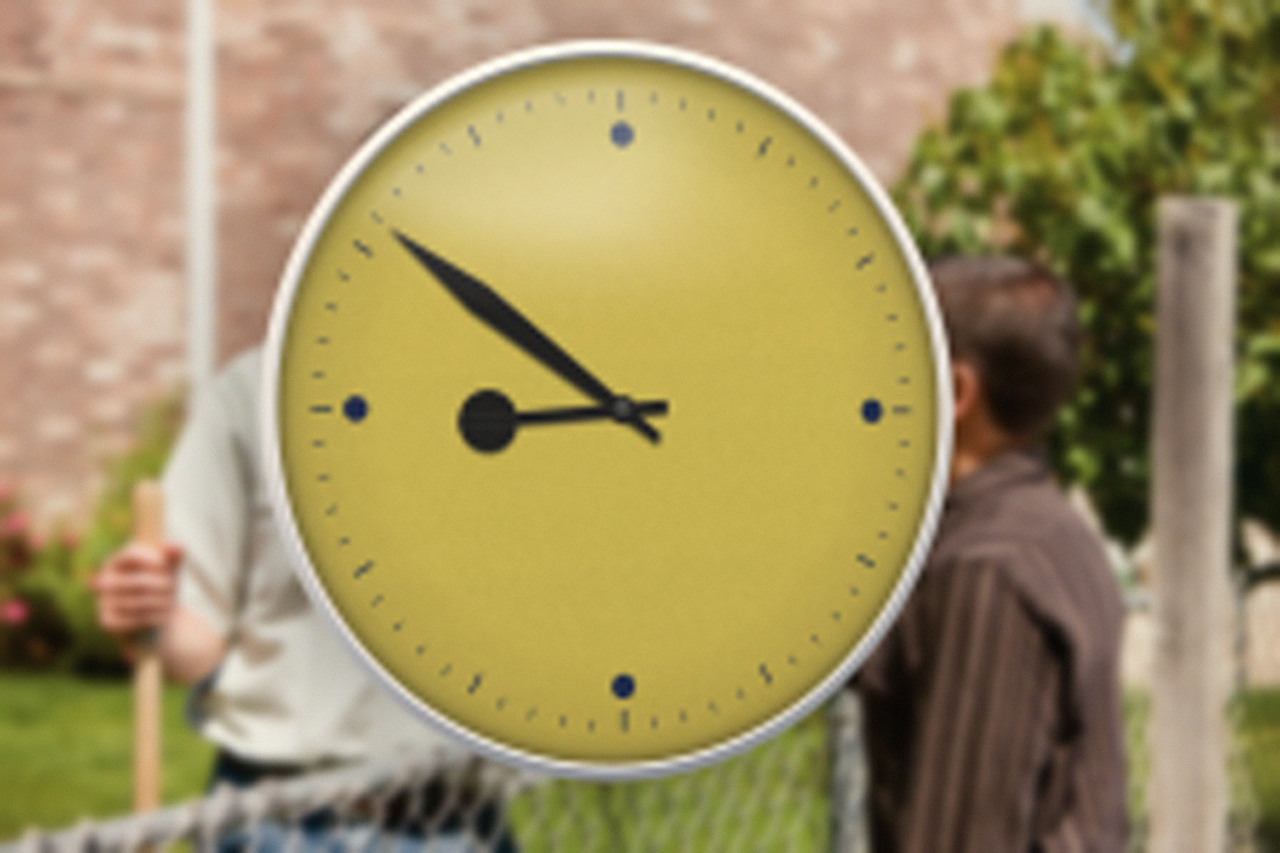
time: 8:51
